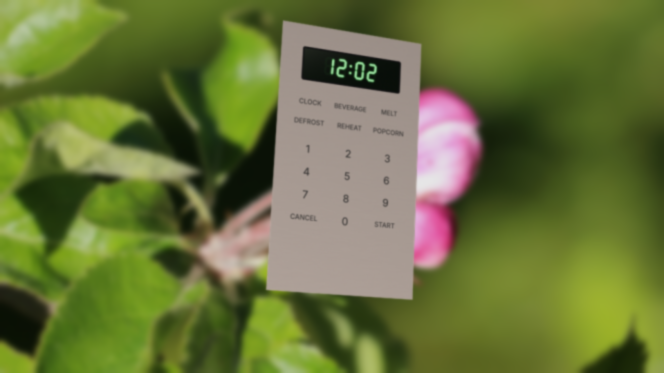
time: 12:02
